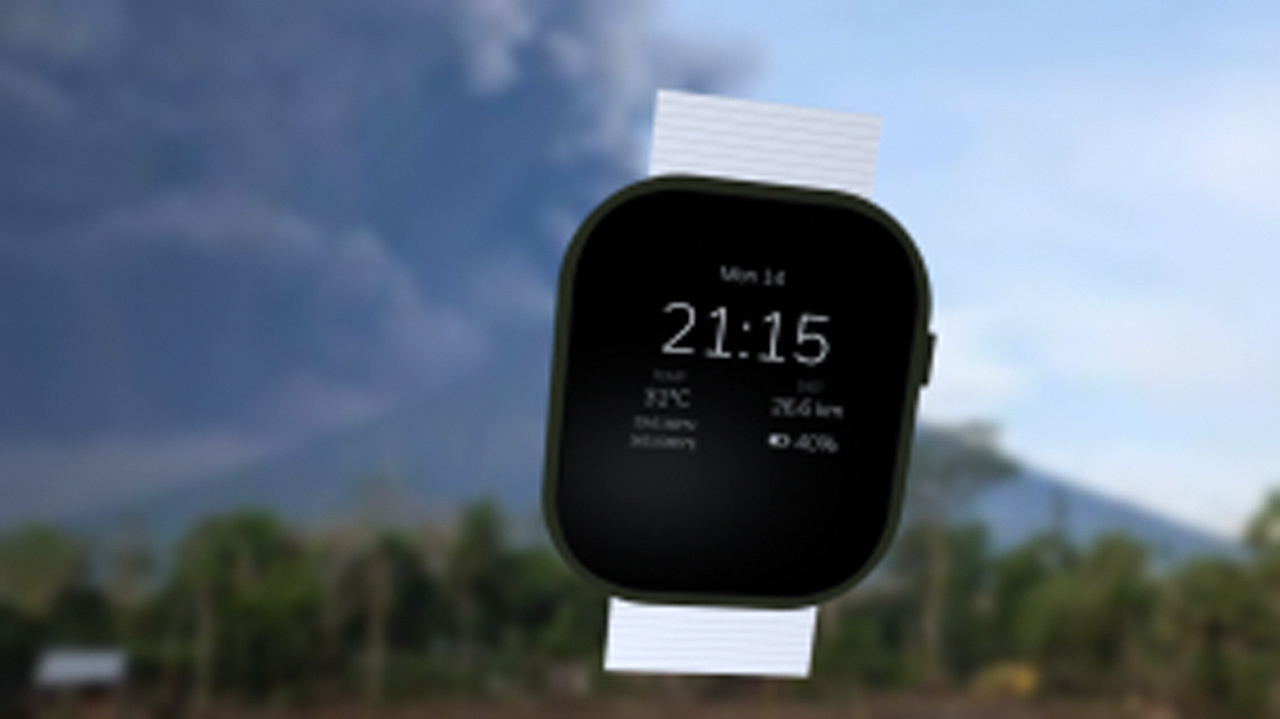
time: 21:15
